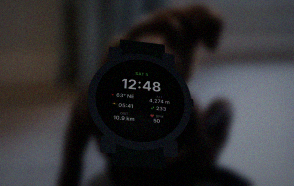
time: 12:48
